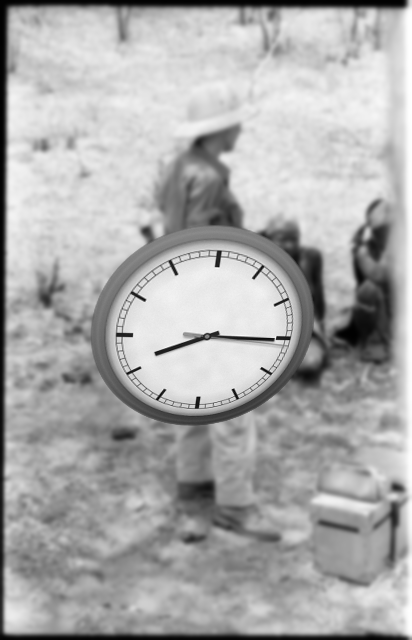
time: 8:15:16
